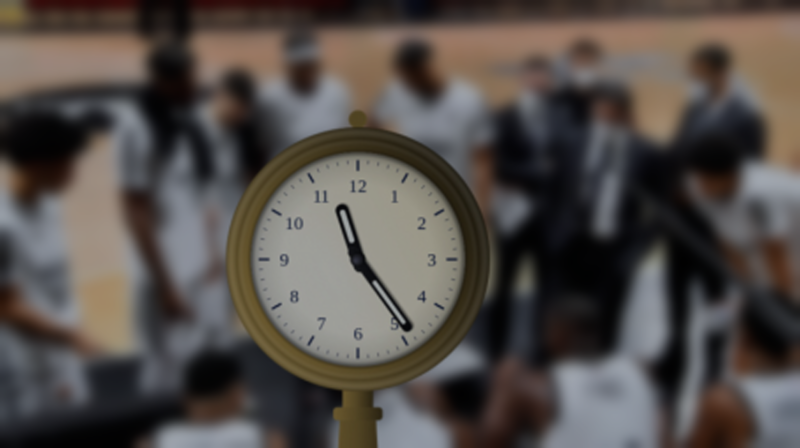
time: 11:24
